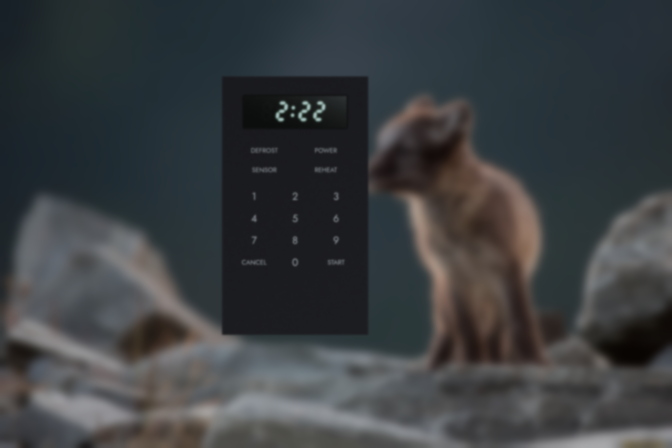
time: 2:22
